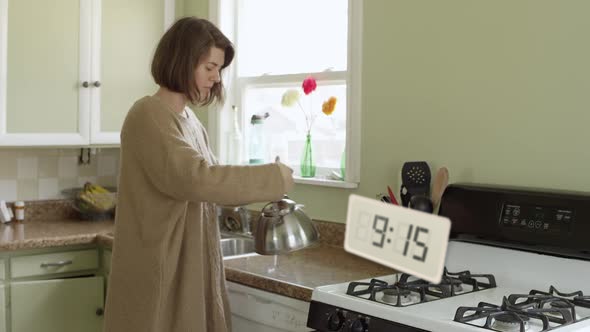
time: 9:15
